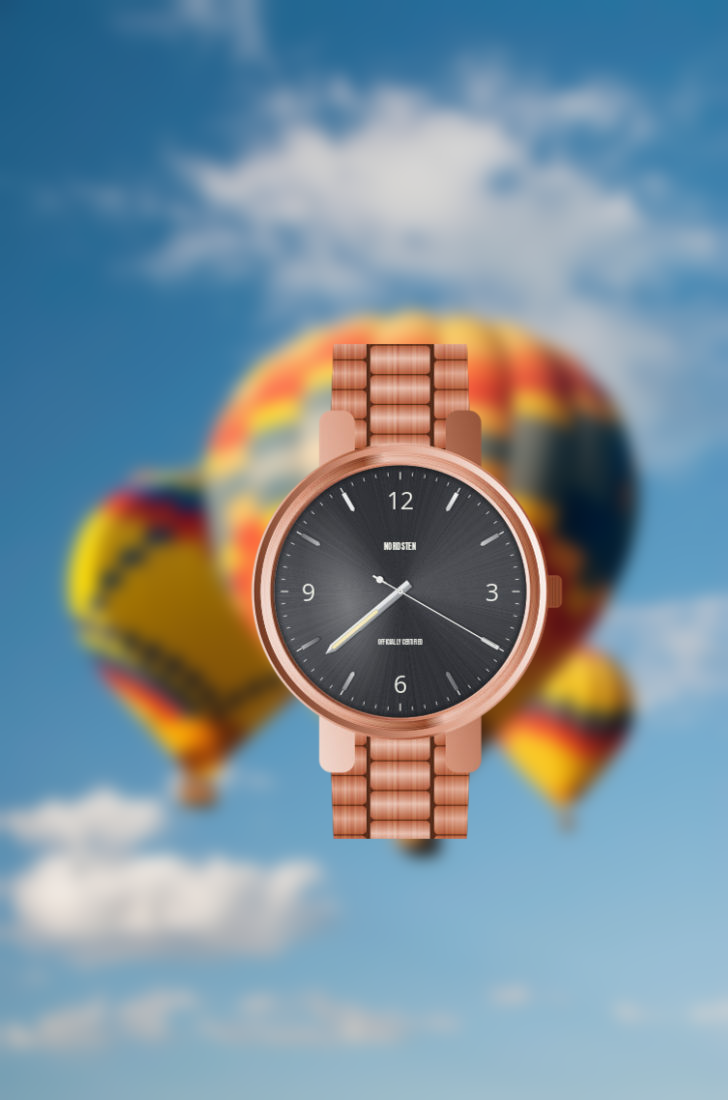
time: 7:38:20
